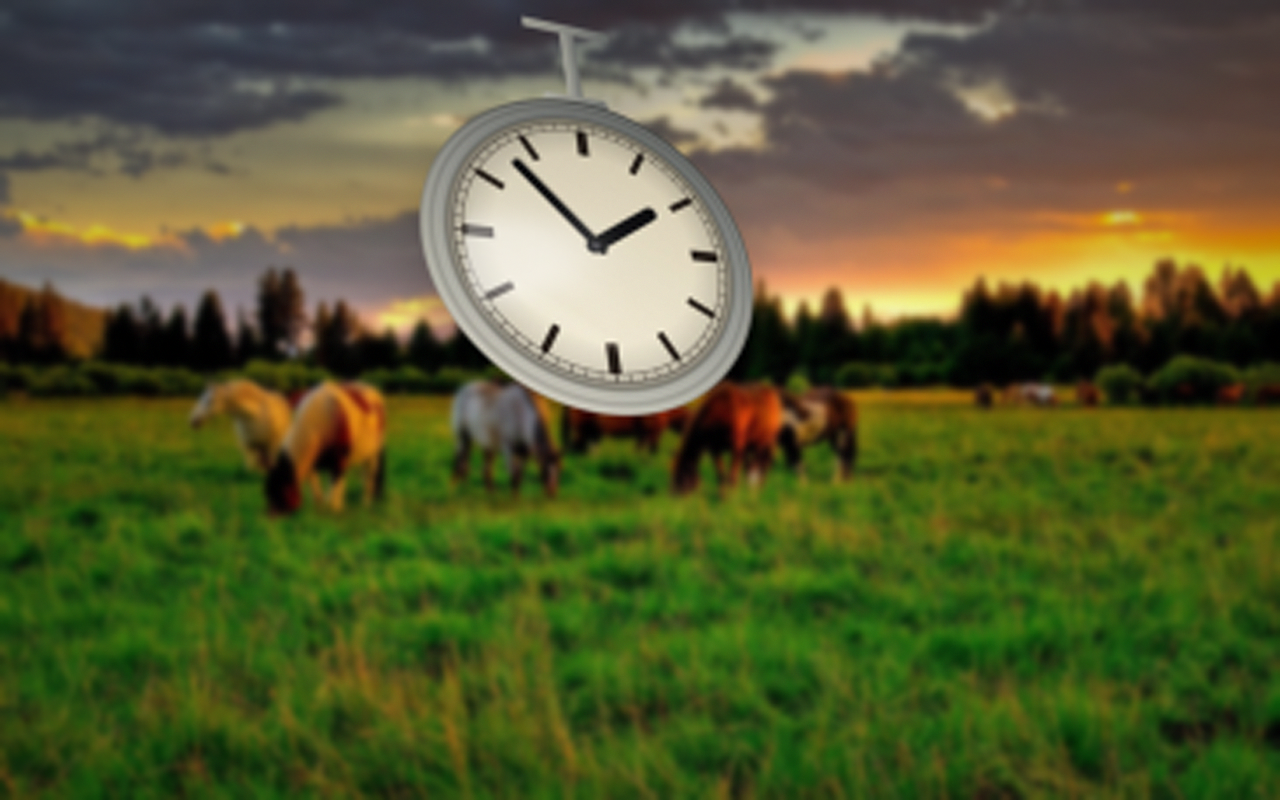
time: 1:53
